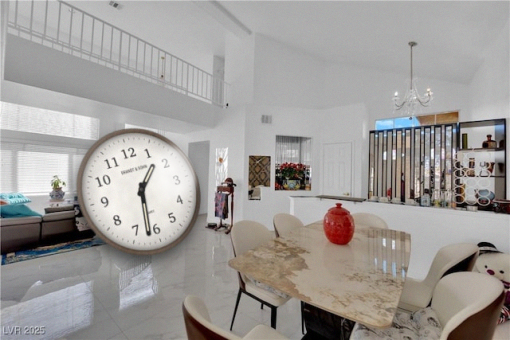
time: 1:32
